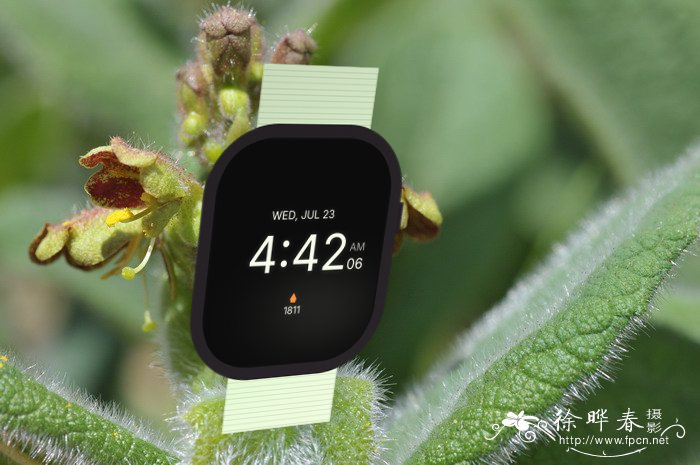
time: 4:42:06
